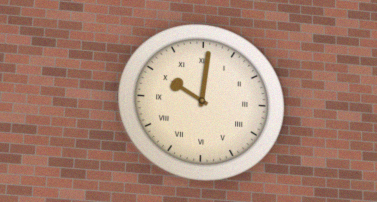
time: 10:01
